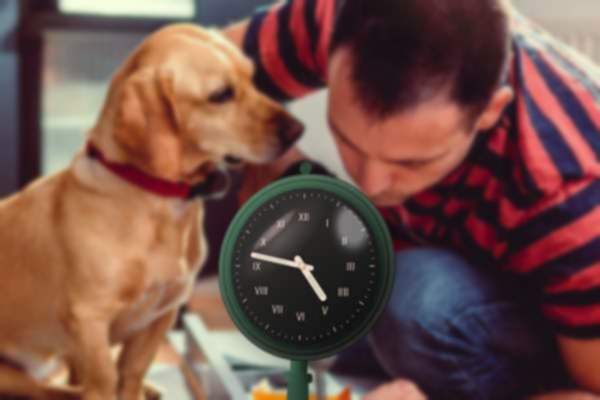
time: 4:47
